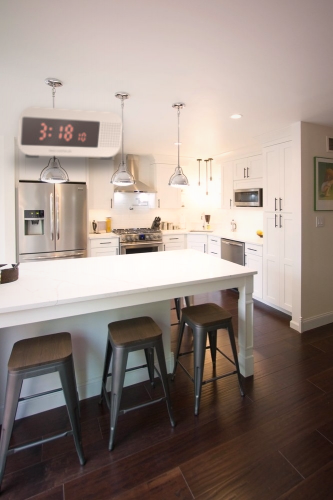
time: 3:18
